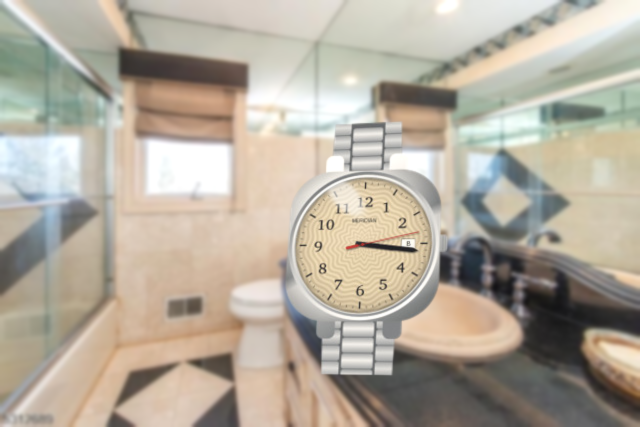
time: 3:16:13
